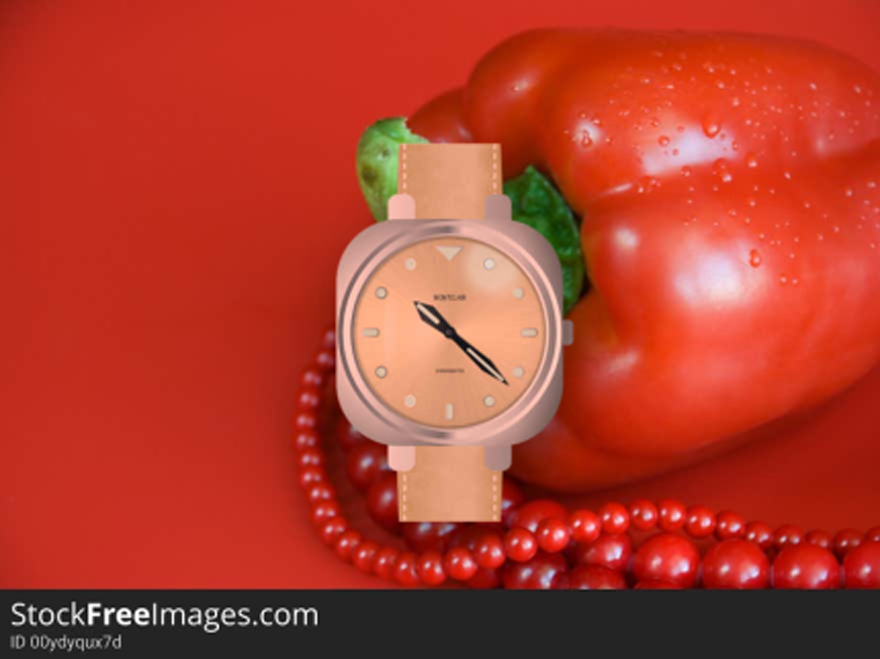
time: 10:22
